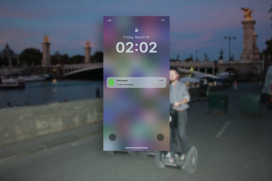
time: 2:02
